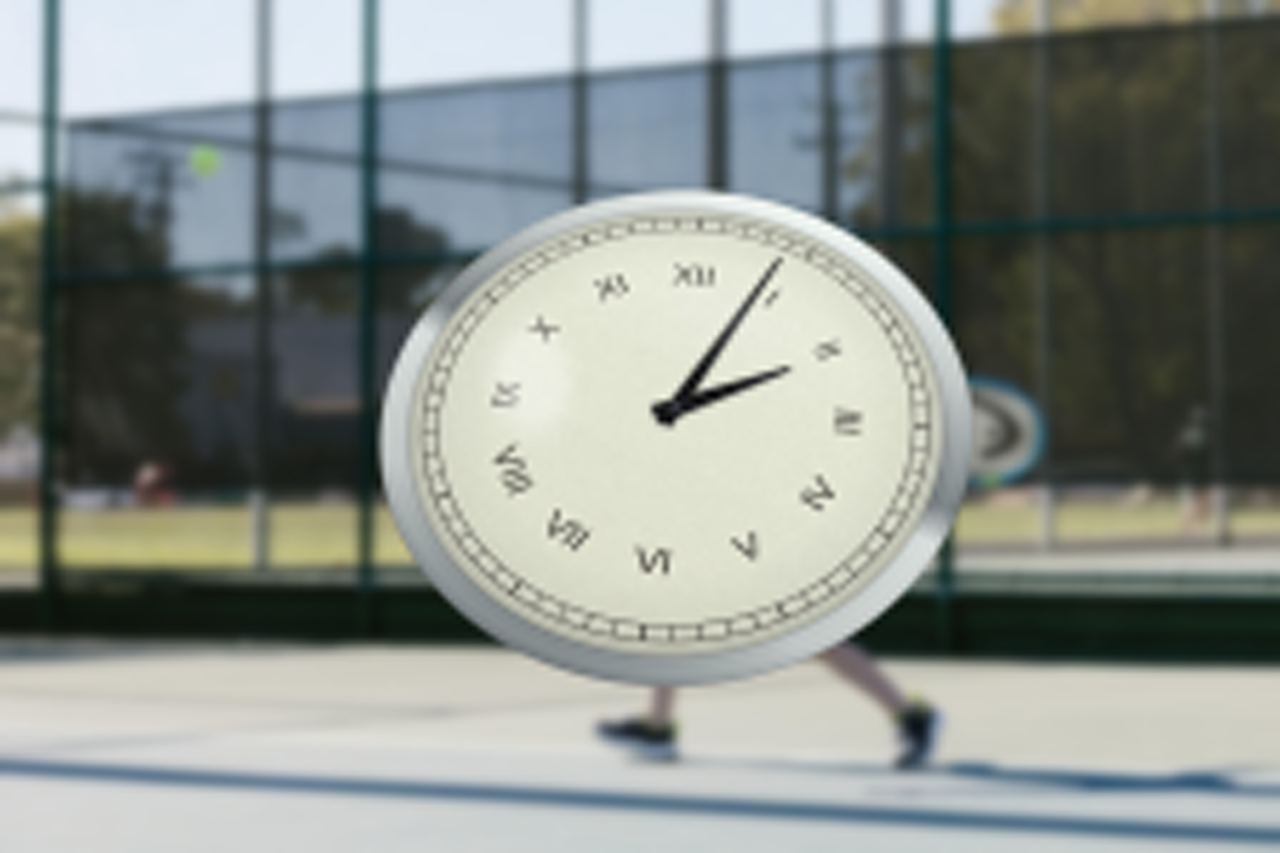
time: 2:04
